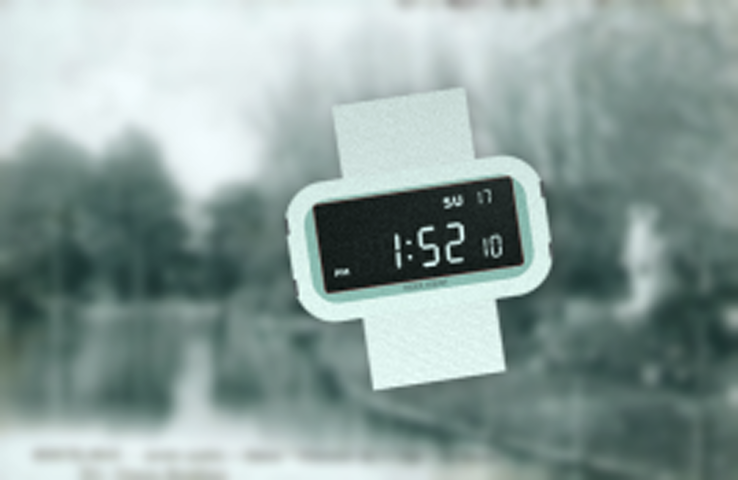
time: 1:52:10
